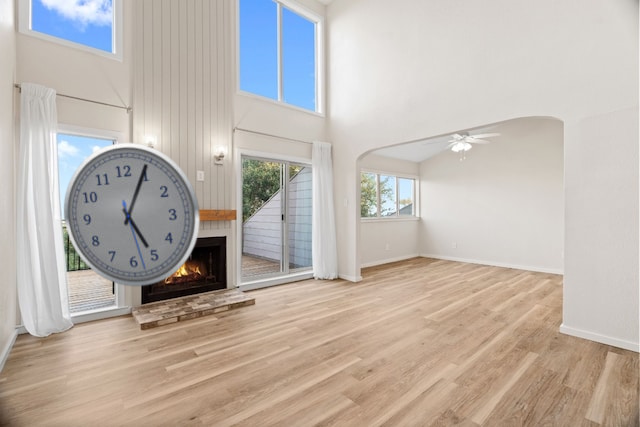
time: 5:04:28
